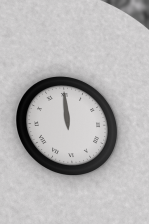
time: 12:00
